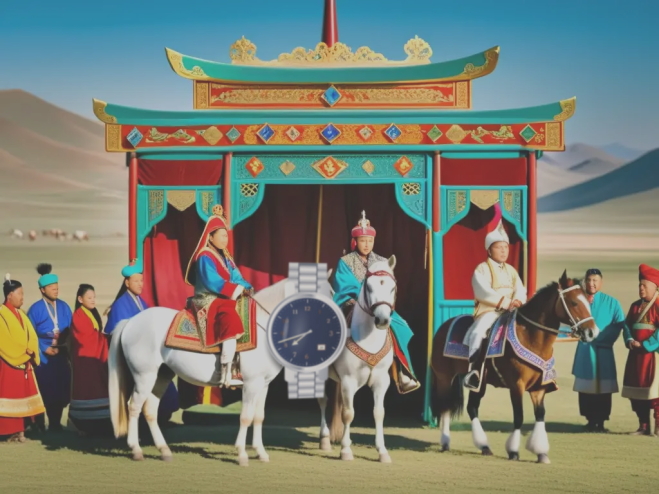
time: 7:42
